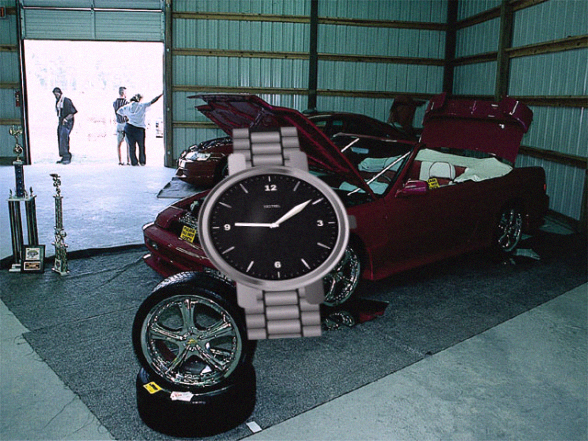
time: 9:09
